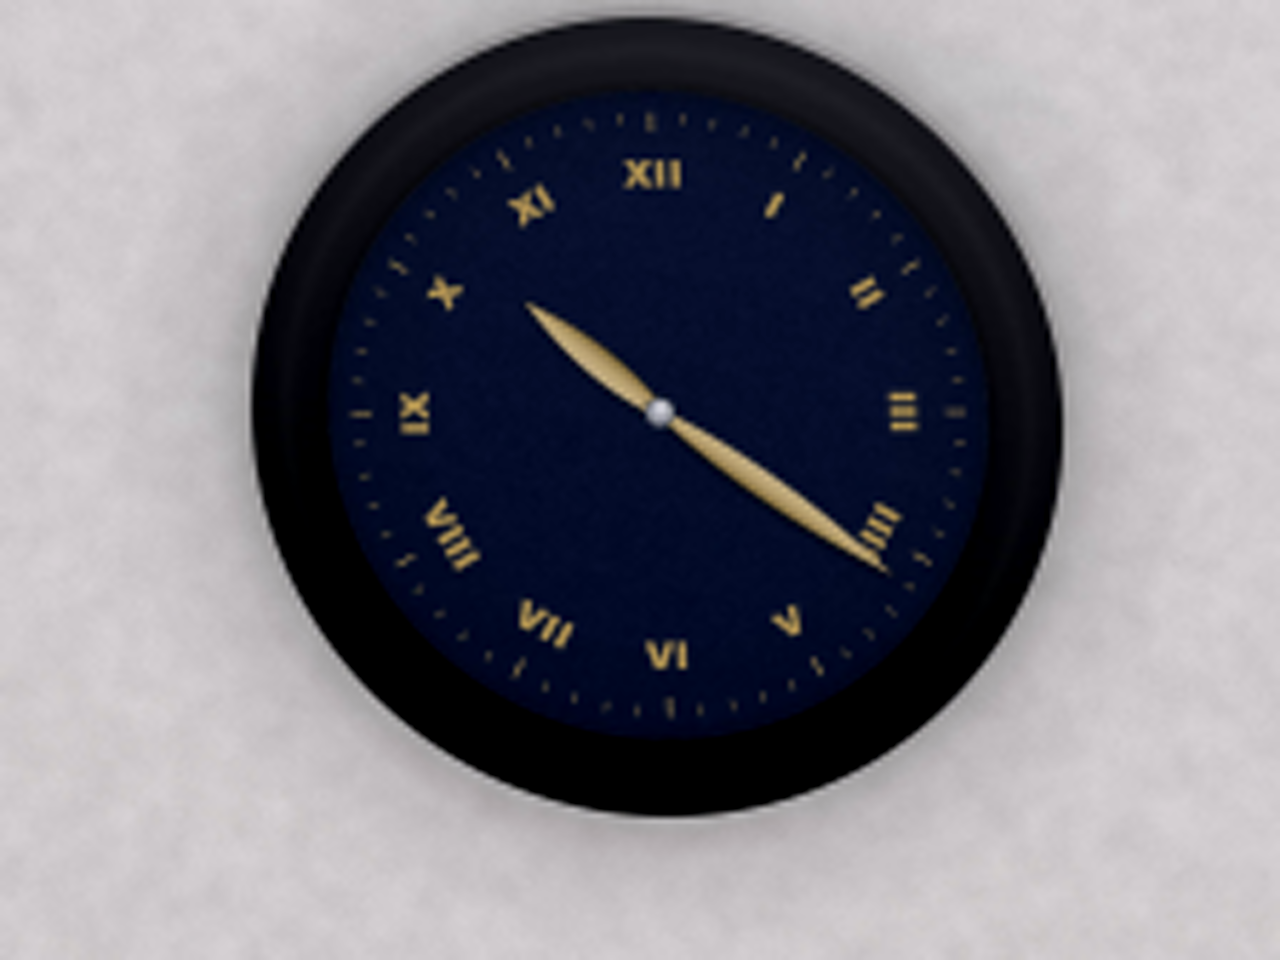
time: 10:21
